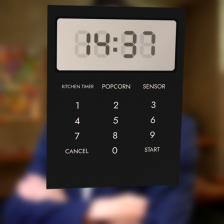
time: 14:37
